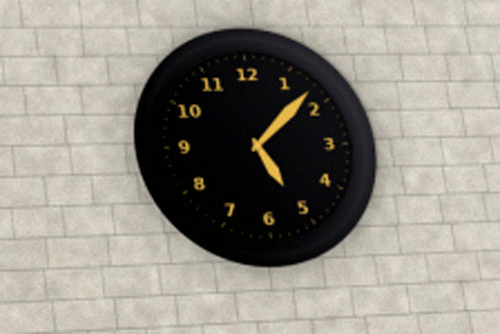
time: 5:08
